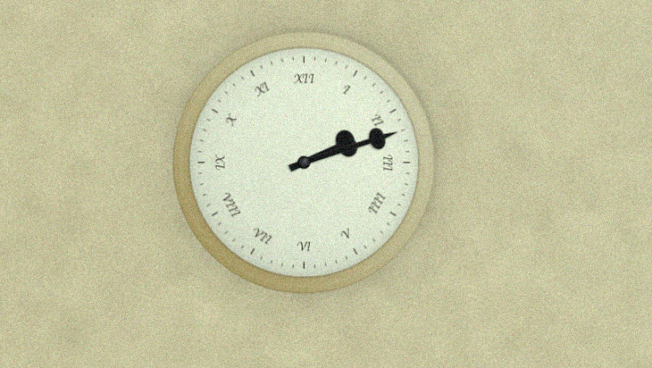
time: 2:12
